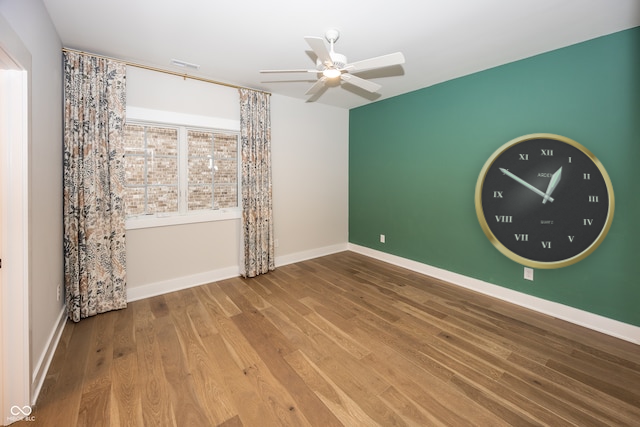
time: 12:50
